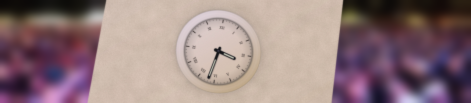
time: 3:32
